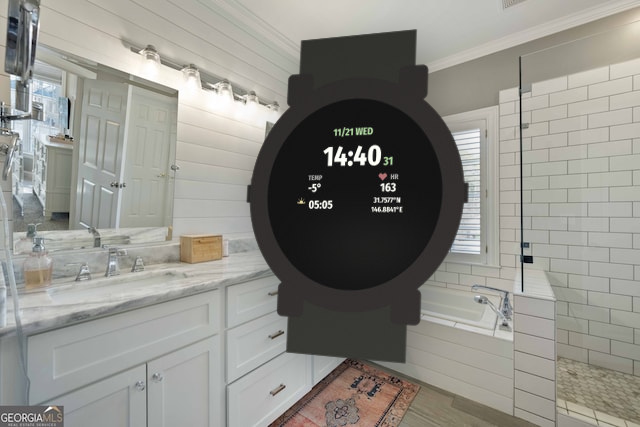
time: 14:40:31
